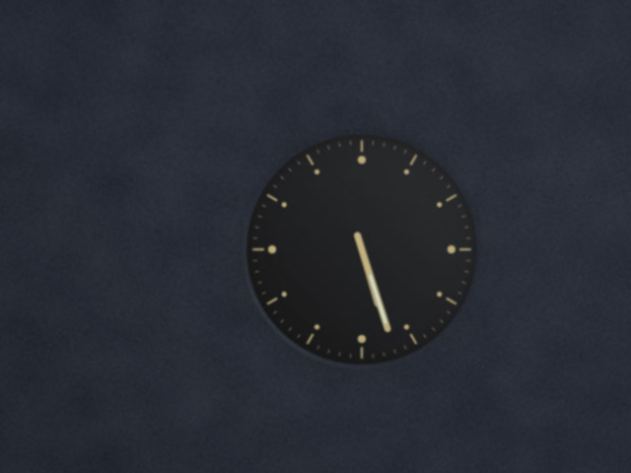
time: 5:27
